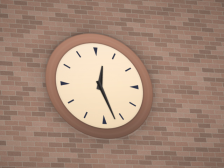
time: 12:27
